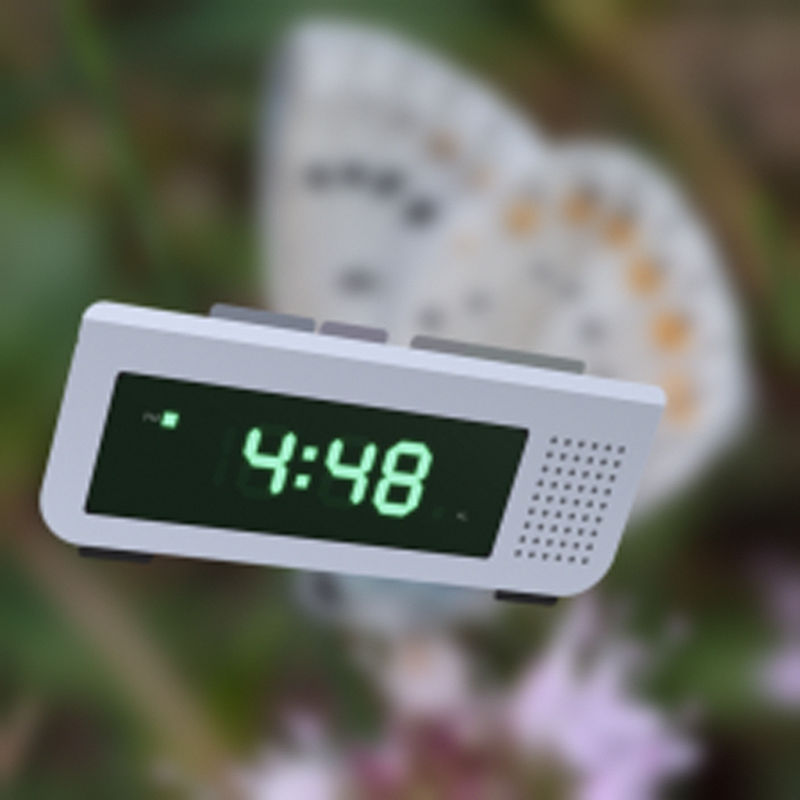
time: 4:48
